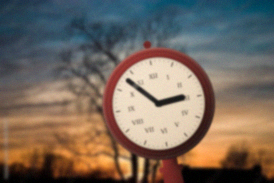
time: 2:53
